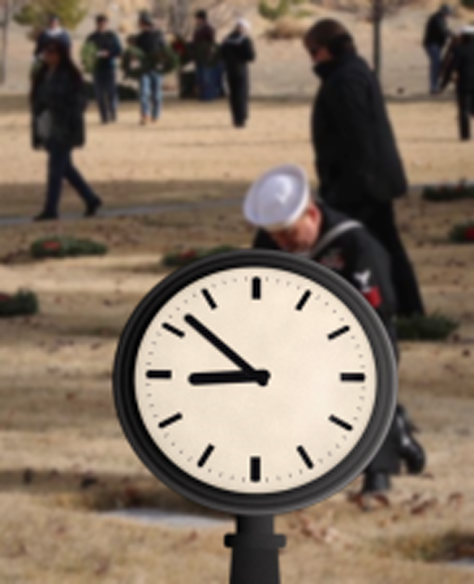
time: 8:52
